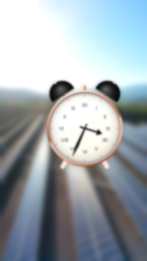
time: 3:34
